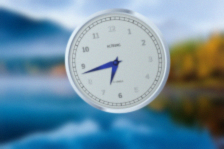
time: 6:43
